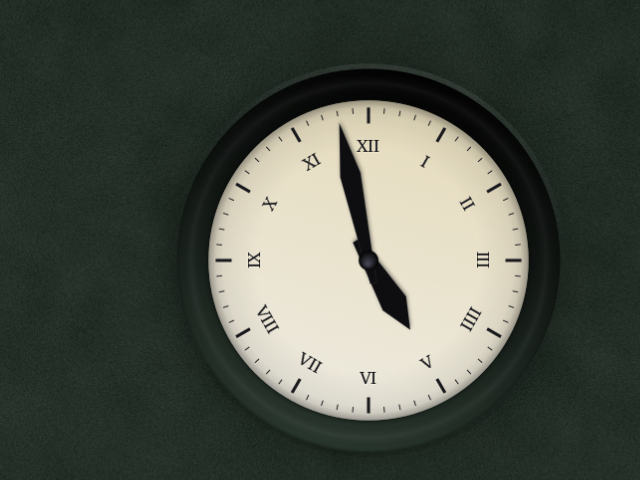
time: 4:58
